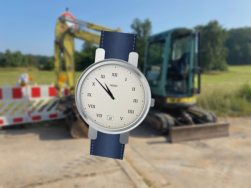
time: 10:52
